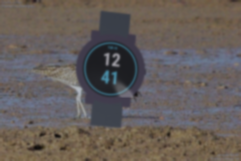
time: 12:41
